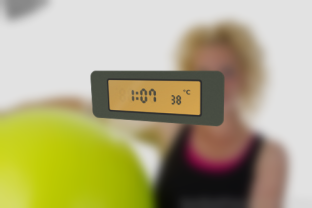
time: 1:07
